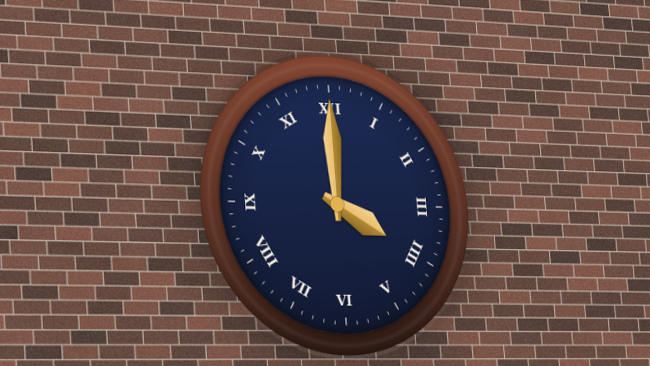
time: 4:00
